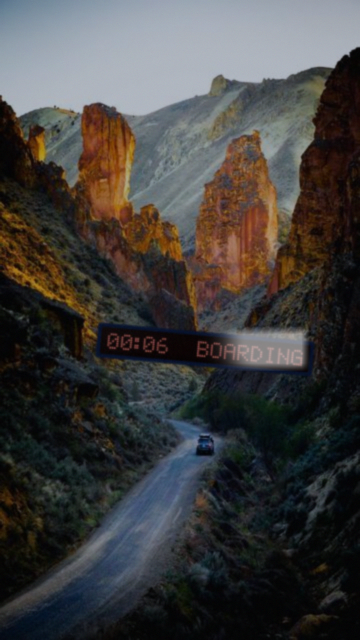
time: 0:06
